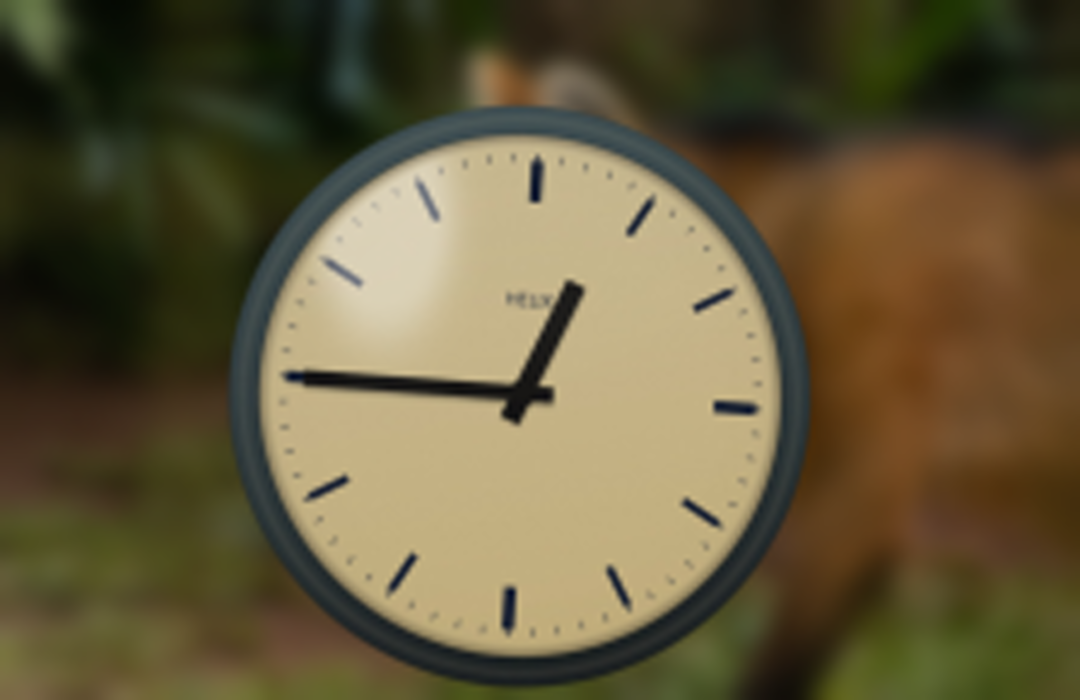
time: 12:45
